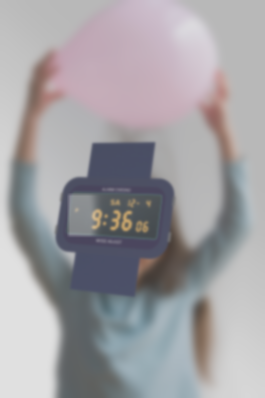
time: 9:36
